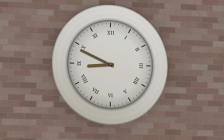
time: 8:49
